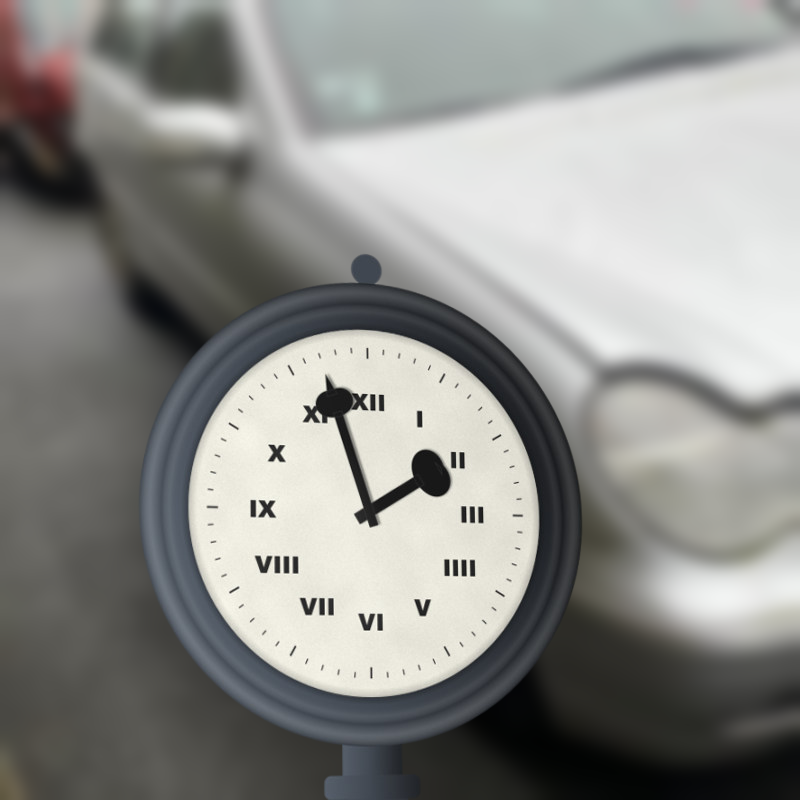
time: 1:57
